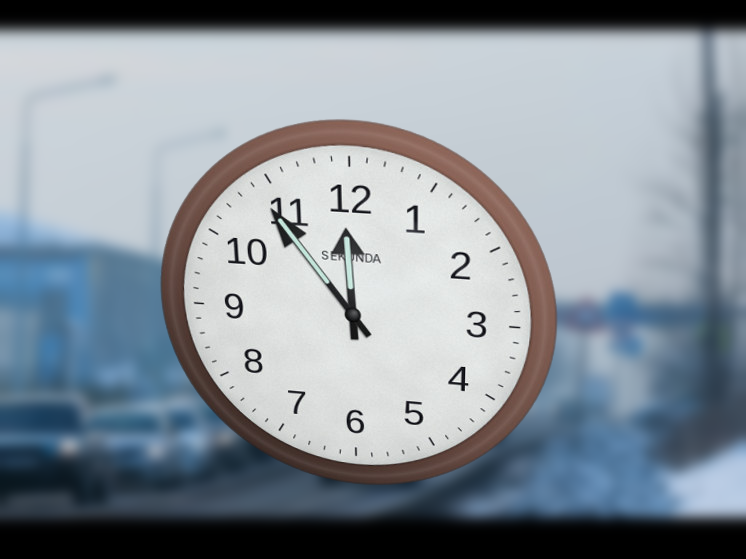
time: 11:54
